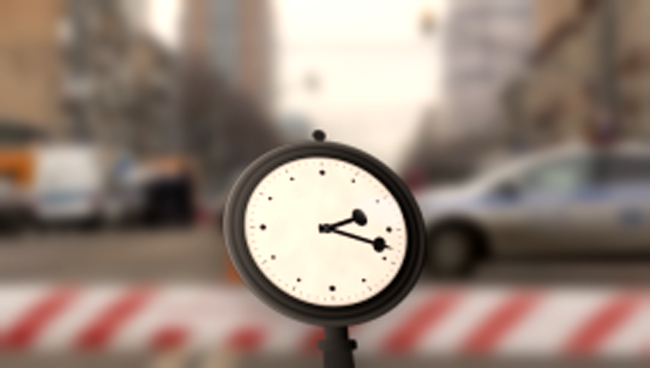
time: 2:18
